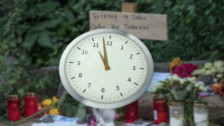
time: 10:58
